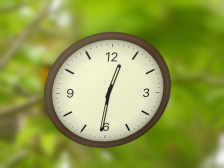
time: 12:31
